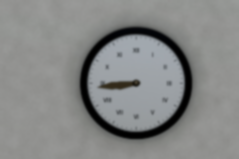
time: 8:44
